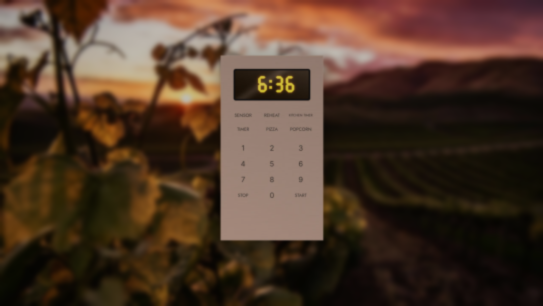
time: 6:36
